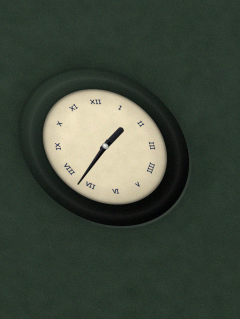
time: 1:37
